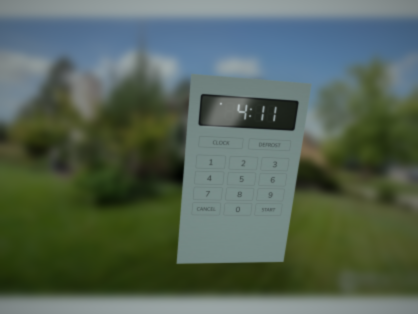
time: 4:11
